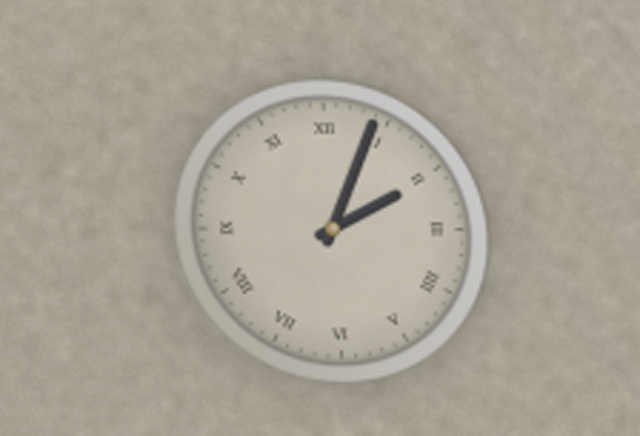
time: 2:04
